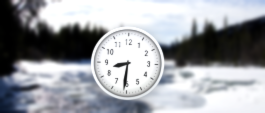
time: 8:31
